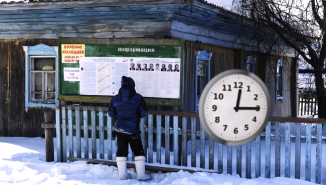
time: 12:15
